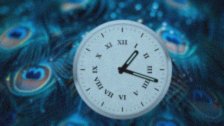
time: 1:18
